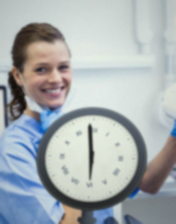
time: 5:59
